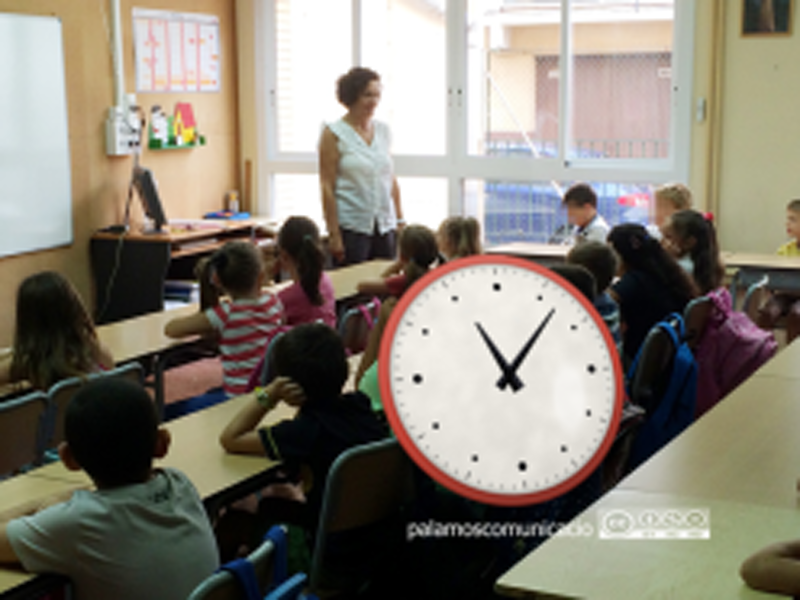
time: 11:07
